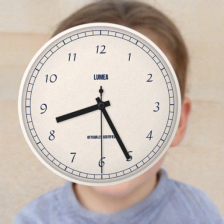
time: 8:25:30
